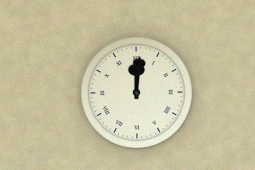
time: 12:01
